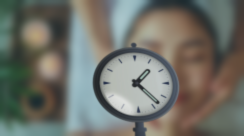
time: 1:23
